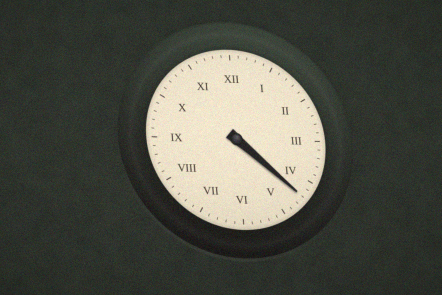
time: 4:22
